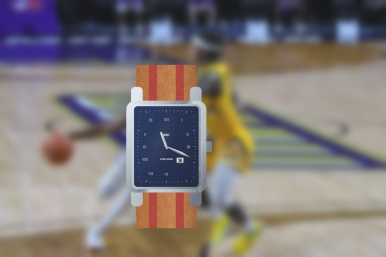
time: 11:19
